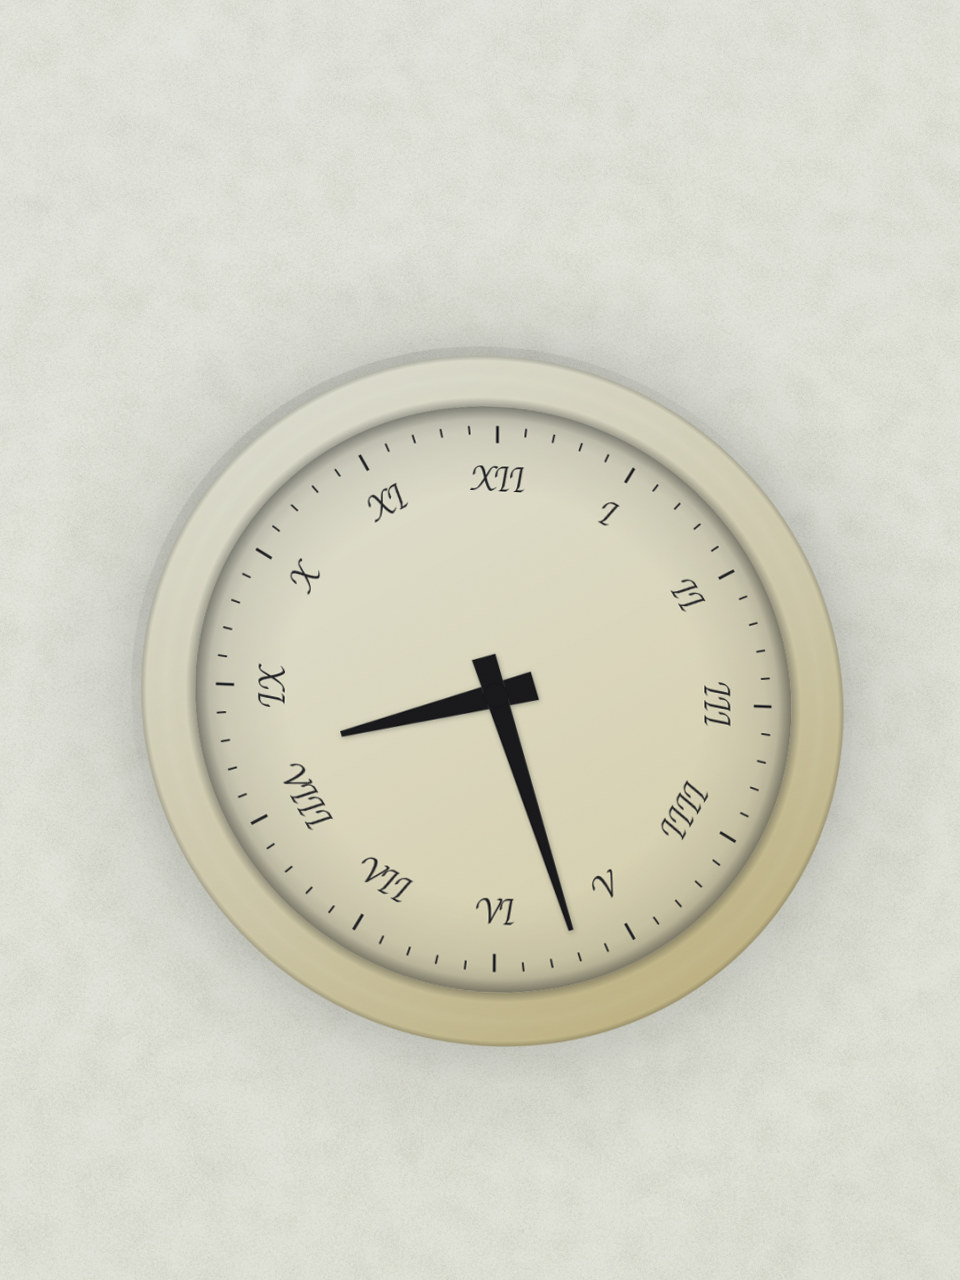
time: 8:27
